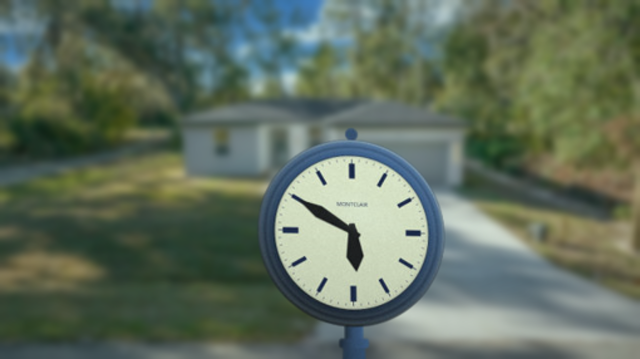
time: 5:50
